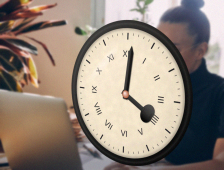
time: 4:01
